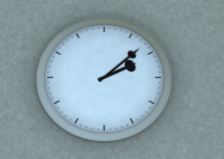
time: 2:08
